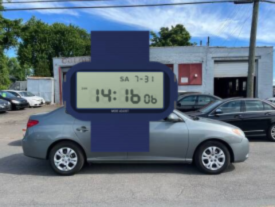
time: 14:16:06
